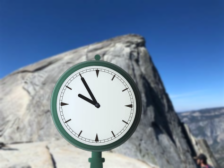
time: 9:55
